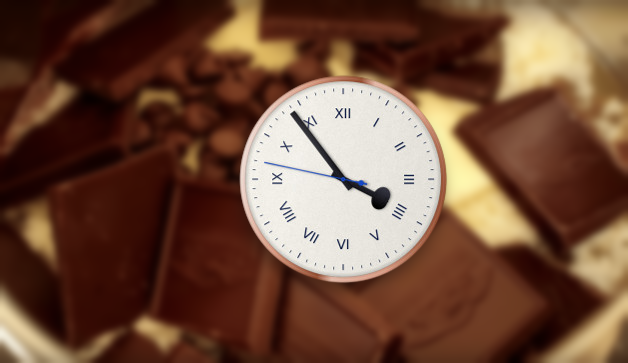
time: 3:53:47
